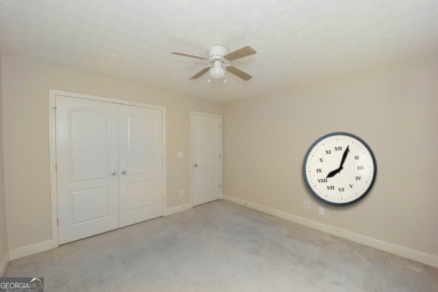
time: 8:04
